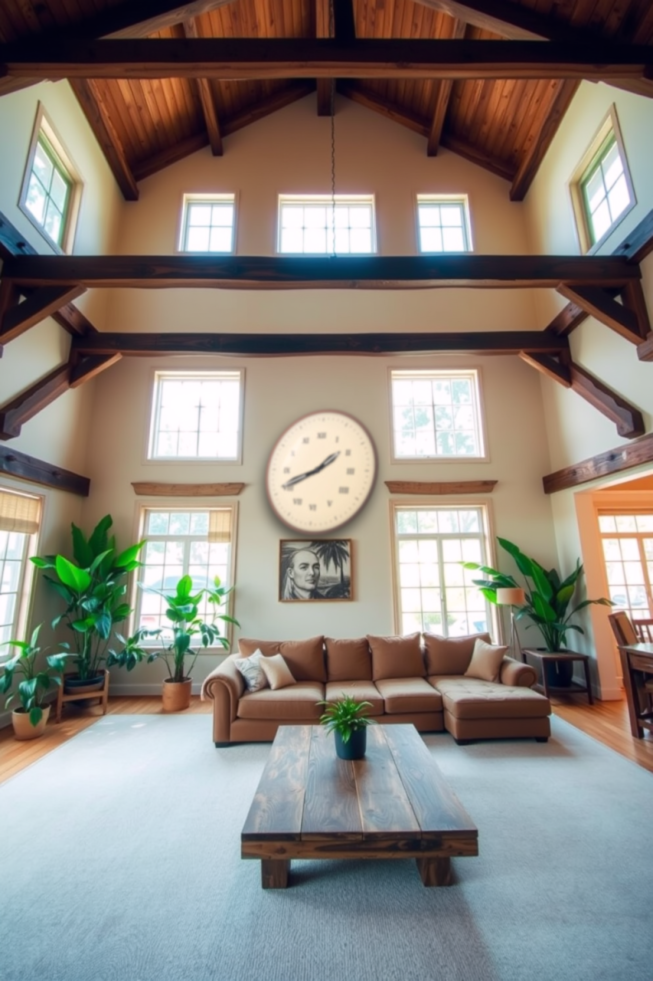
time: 1:41
